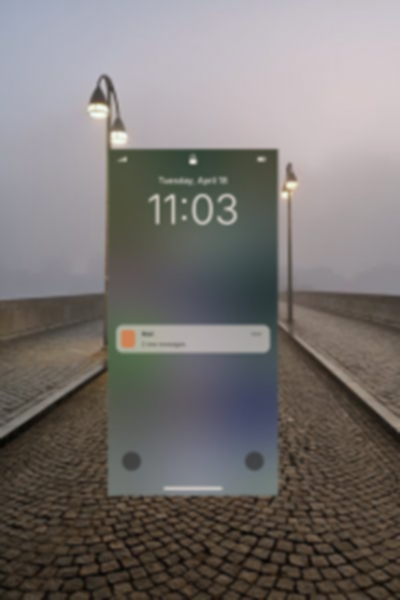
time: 11:03
